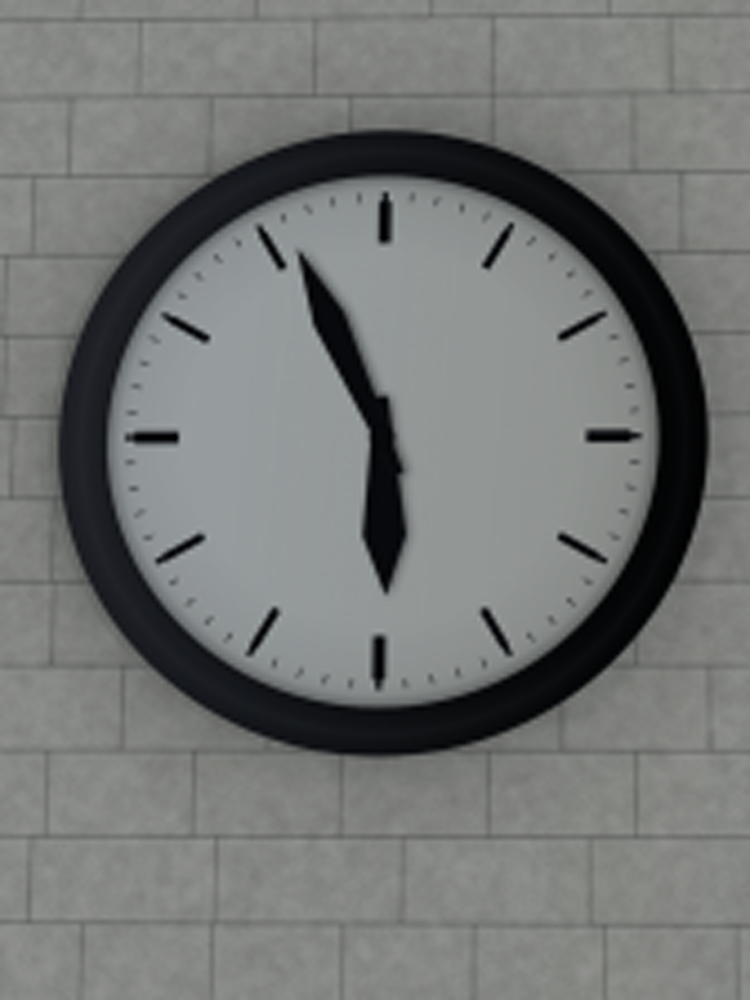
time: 5:56
